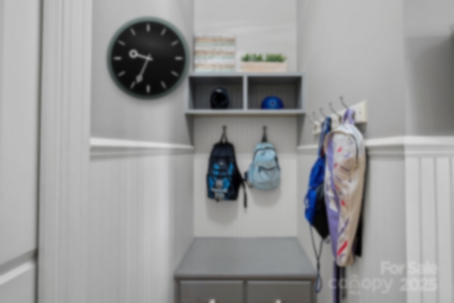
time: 9:34
